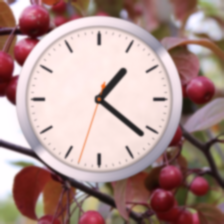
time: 1:21:33
